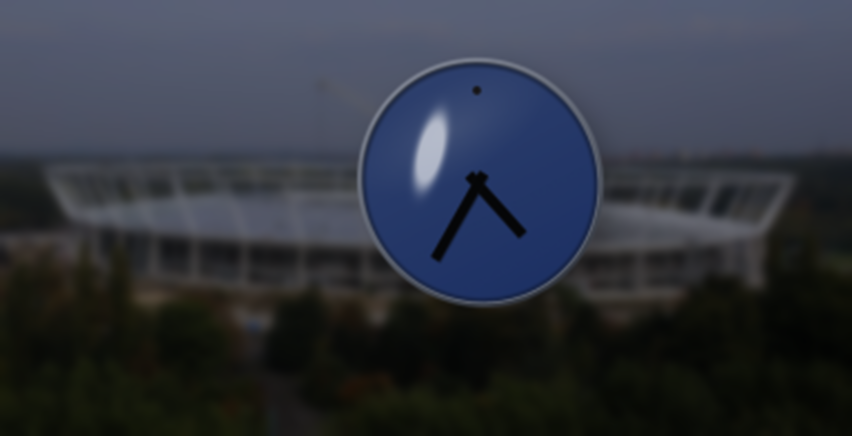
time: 4:35
